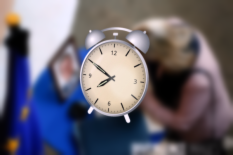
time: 7:50
